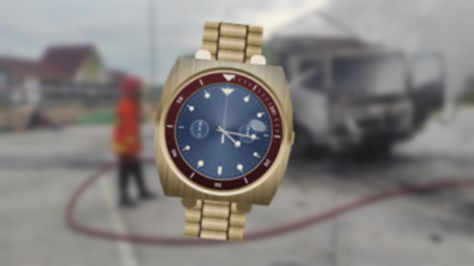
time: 4:16
